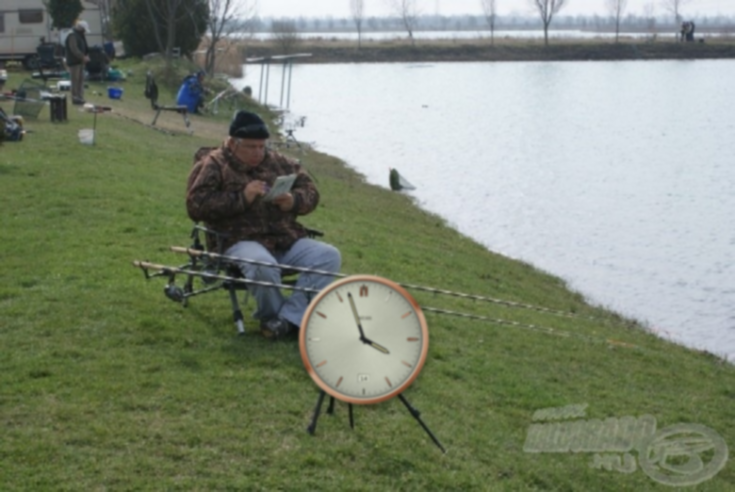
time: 3:57
